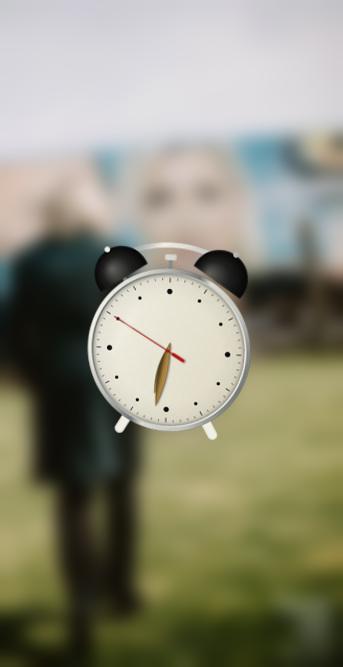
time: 6:31:50
